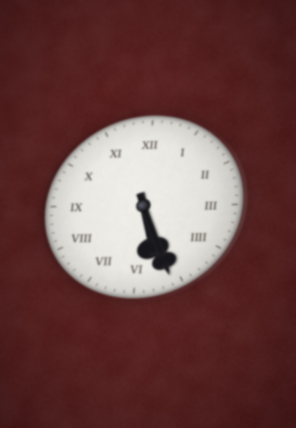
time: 5:26
